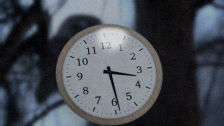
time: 3:29
